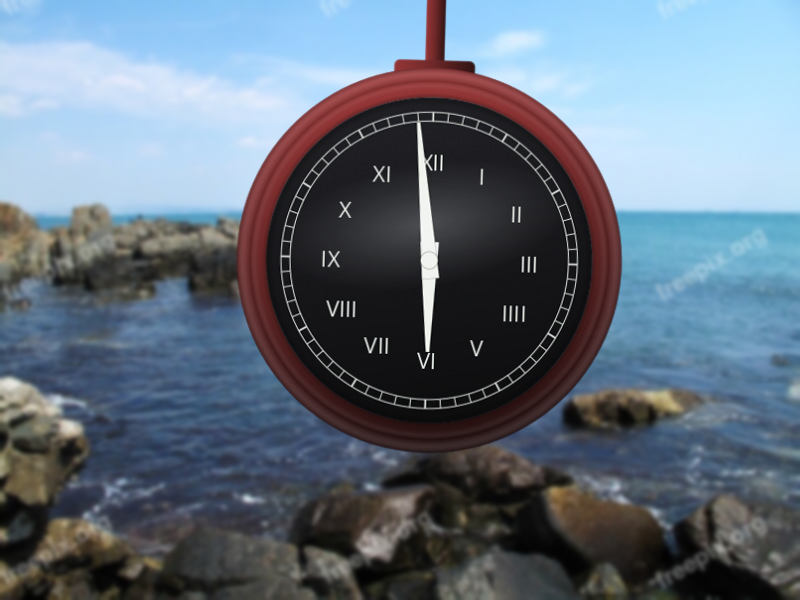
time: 5:59
